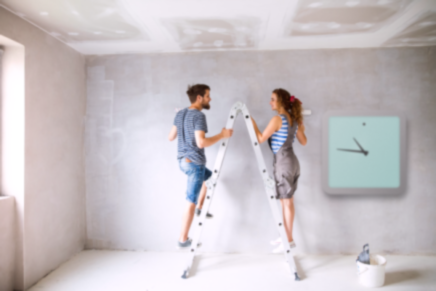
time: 10:46
